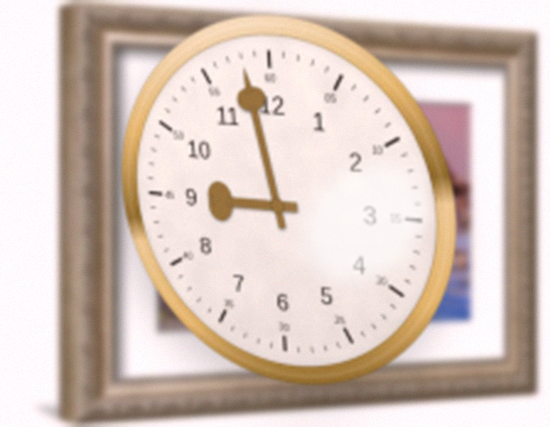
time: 8:58
